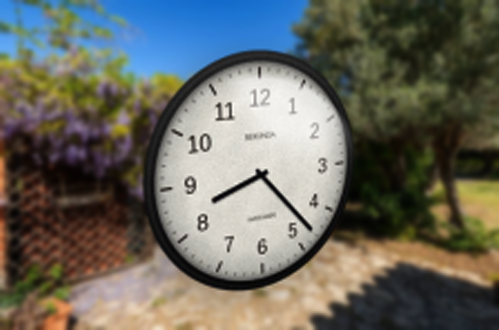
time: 8:23
